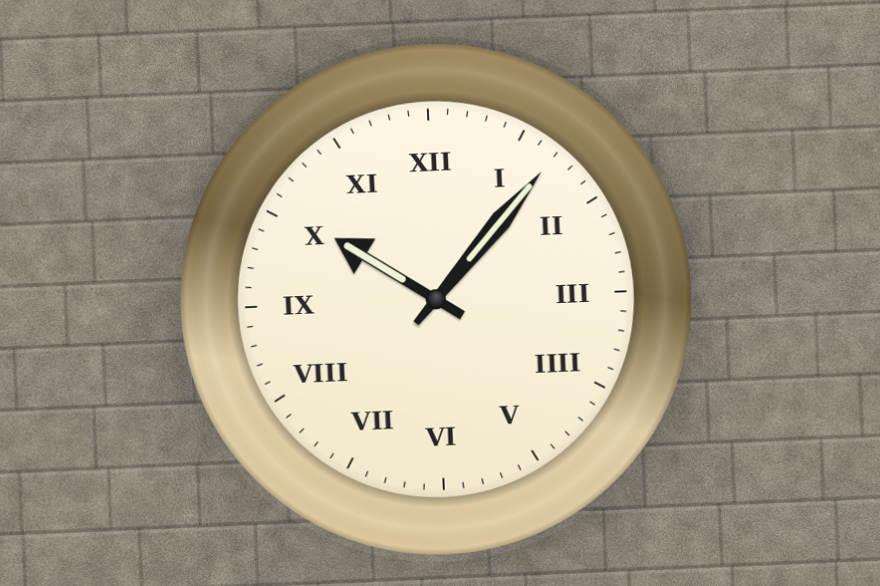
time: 10:07
